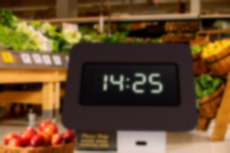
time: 14:25
